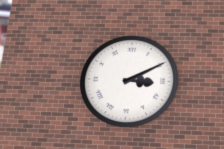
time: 3:10
